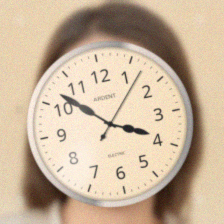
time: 3:52:07
